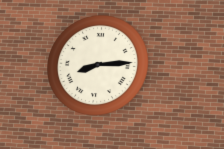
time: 8:14
